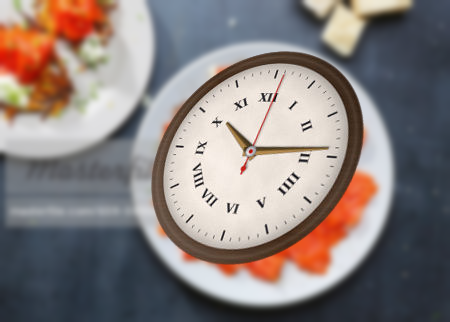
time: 10:14:01
